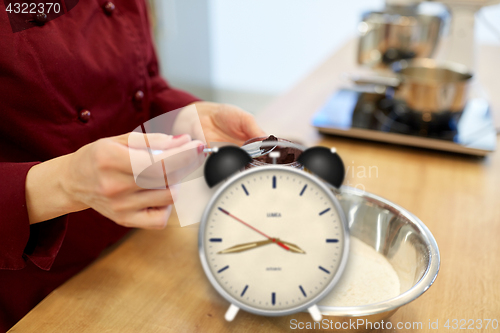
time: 3:42:50
